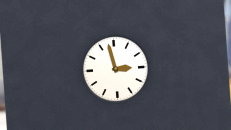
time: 2:58
